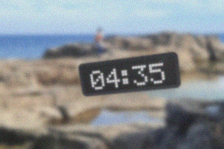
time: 4:35
